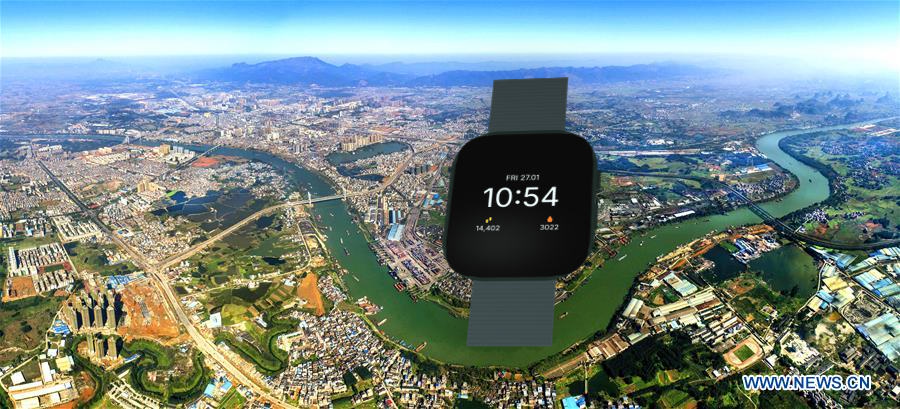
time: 10:54
